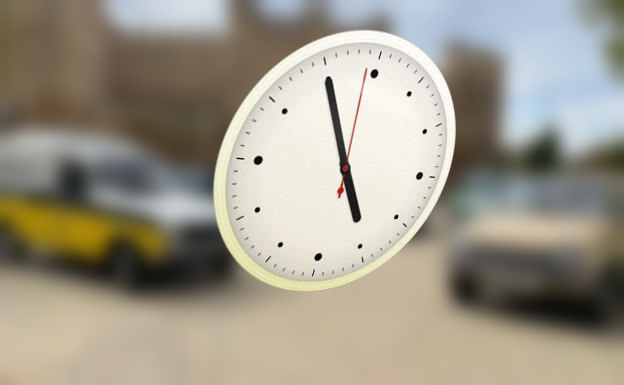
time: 4:54:59
